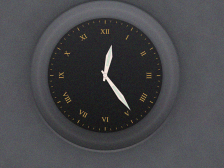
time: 12:24
